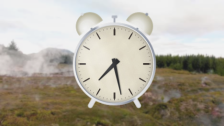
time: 7:28
